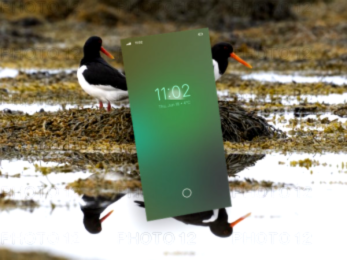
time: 11:02
